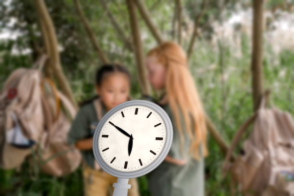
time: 5:50
